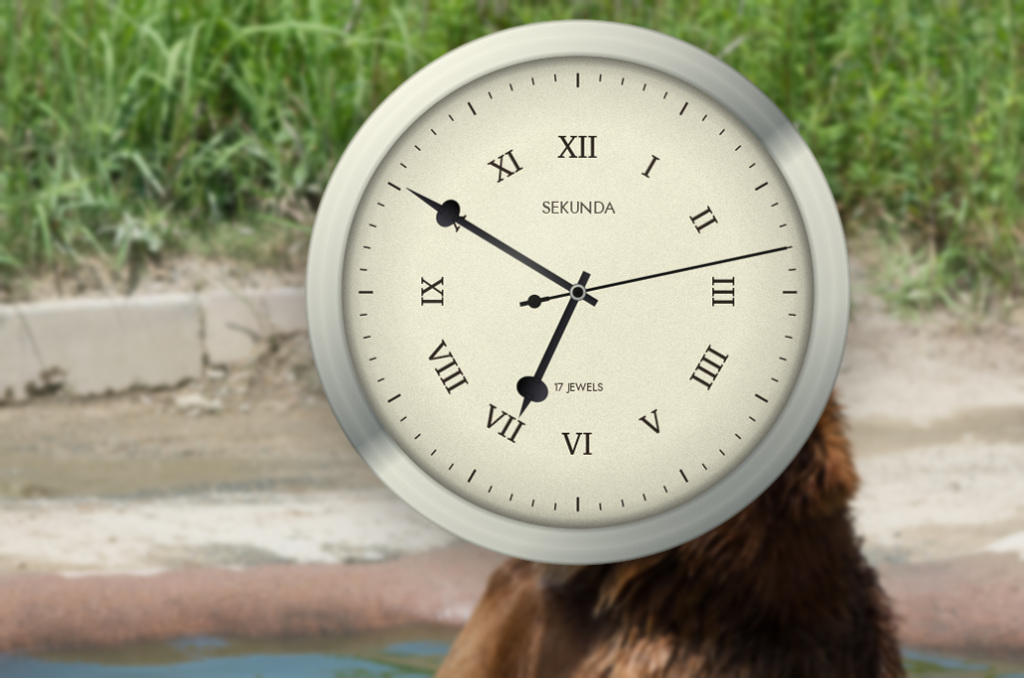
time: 6:50:13
